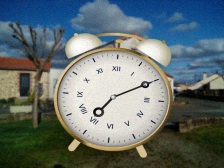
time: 7:10
